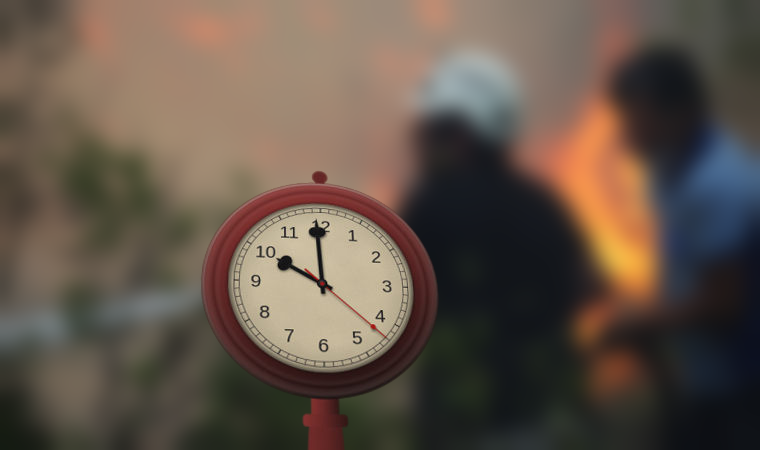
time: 9:59:22
